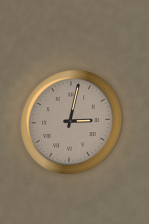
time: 3:02
